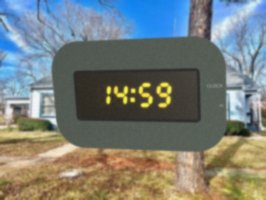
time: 14:59
